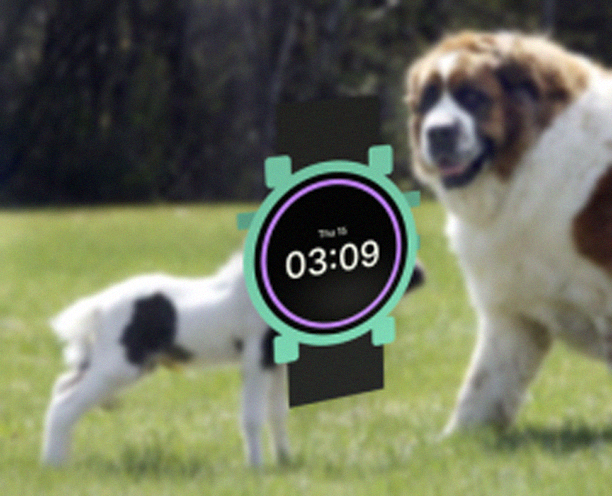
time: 3:09
